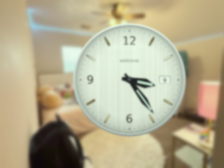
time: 3:24
